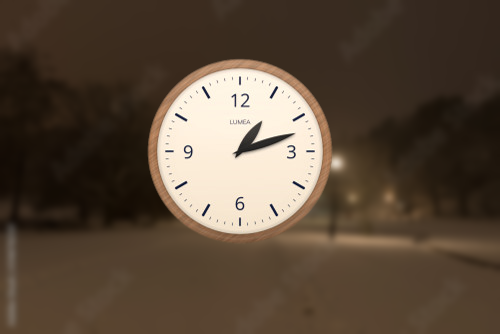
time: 1:12
